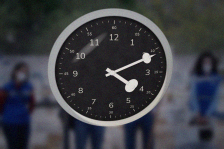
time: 4:11
